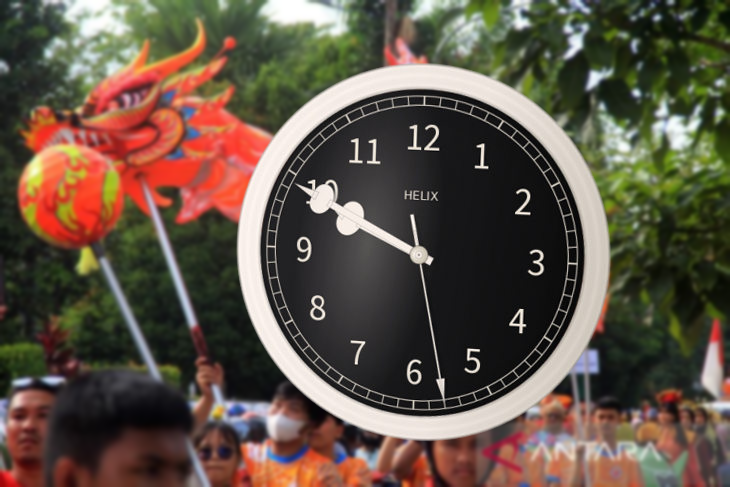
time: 9:49:28
